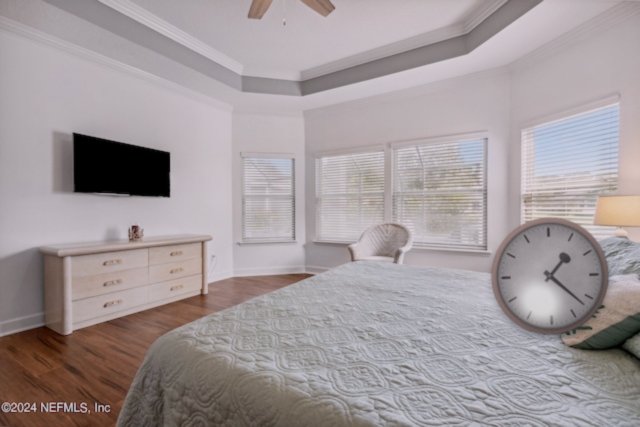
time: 1:22
